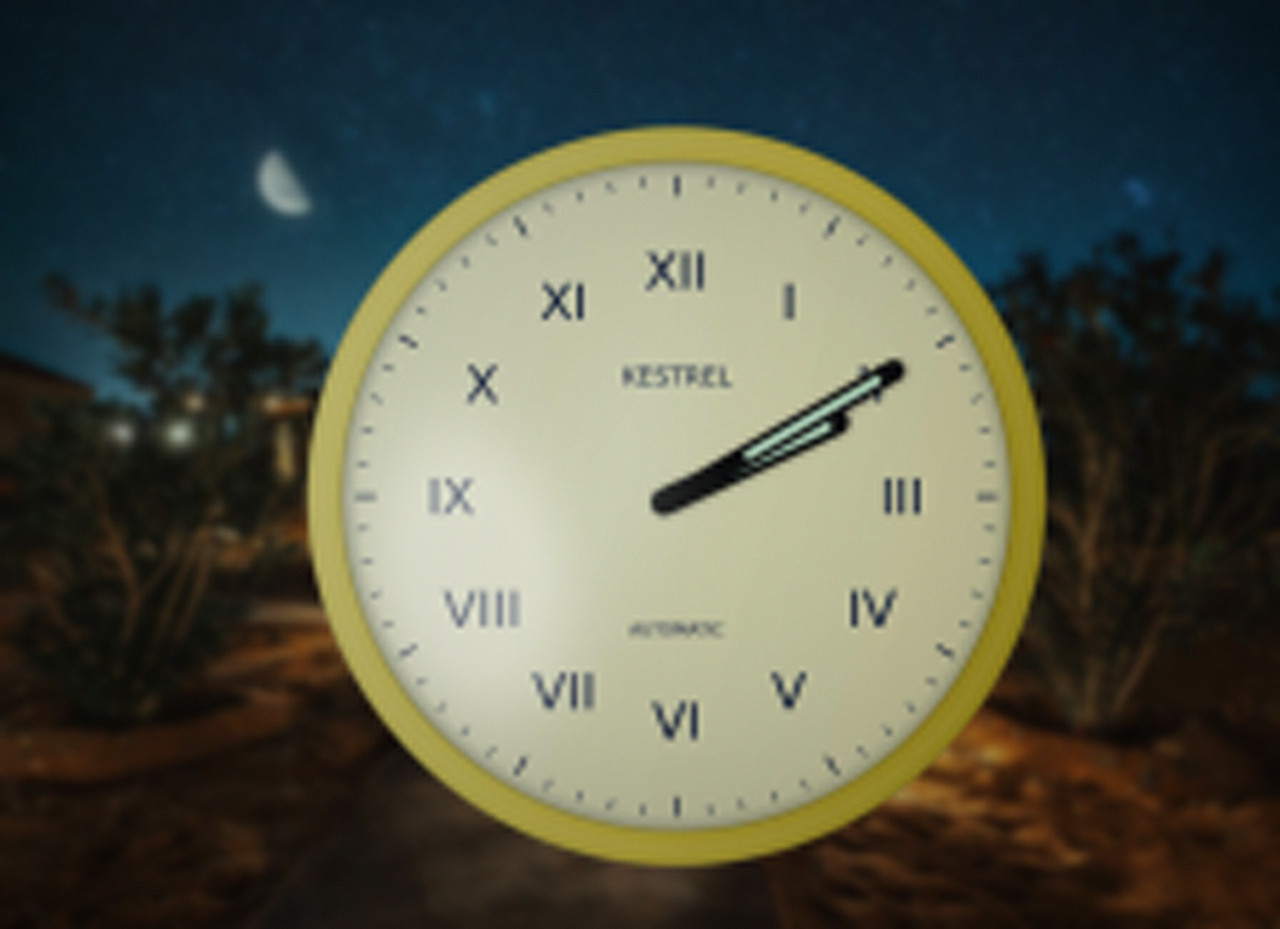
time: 2:10
